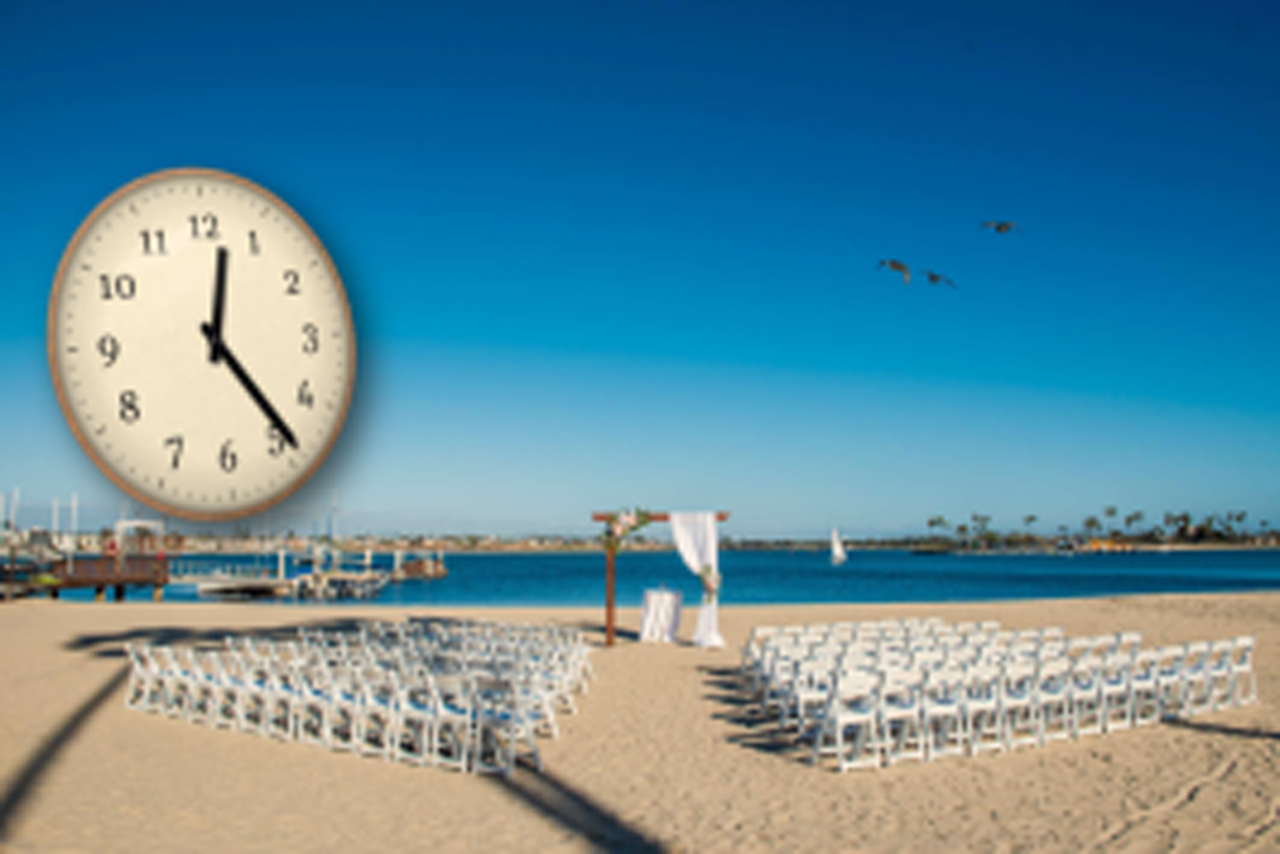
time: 12:24
